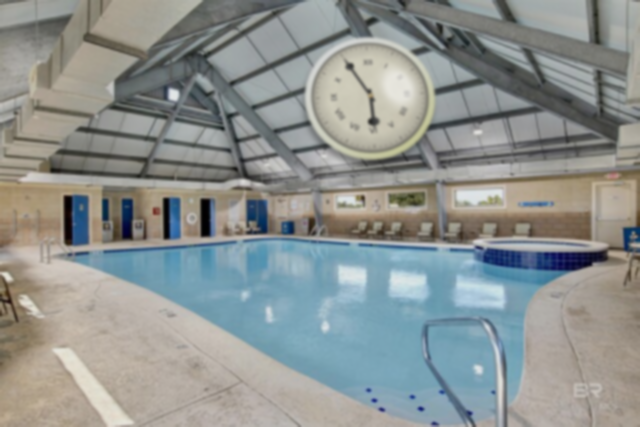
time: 5:55
